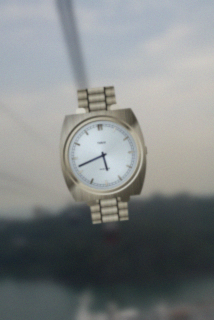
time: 5:42
